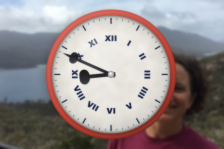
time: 8:49
